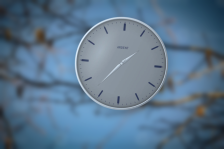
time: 1:37
